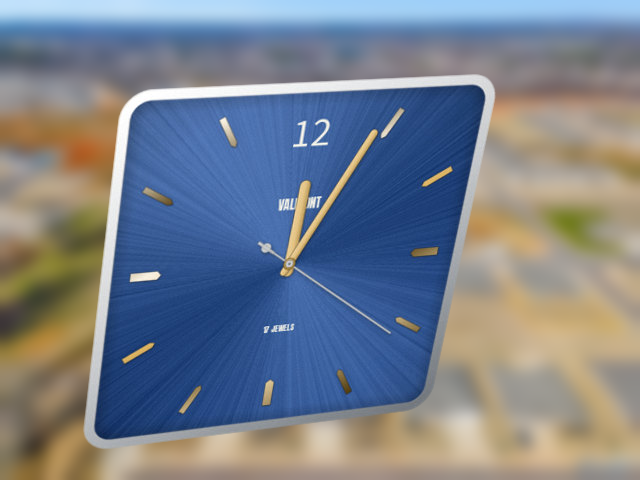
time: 12:04:21
